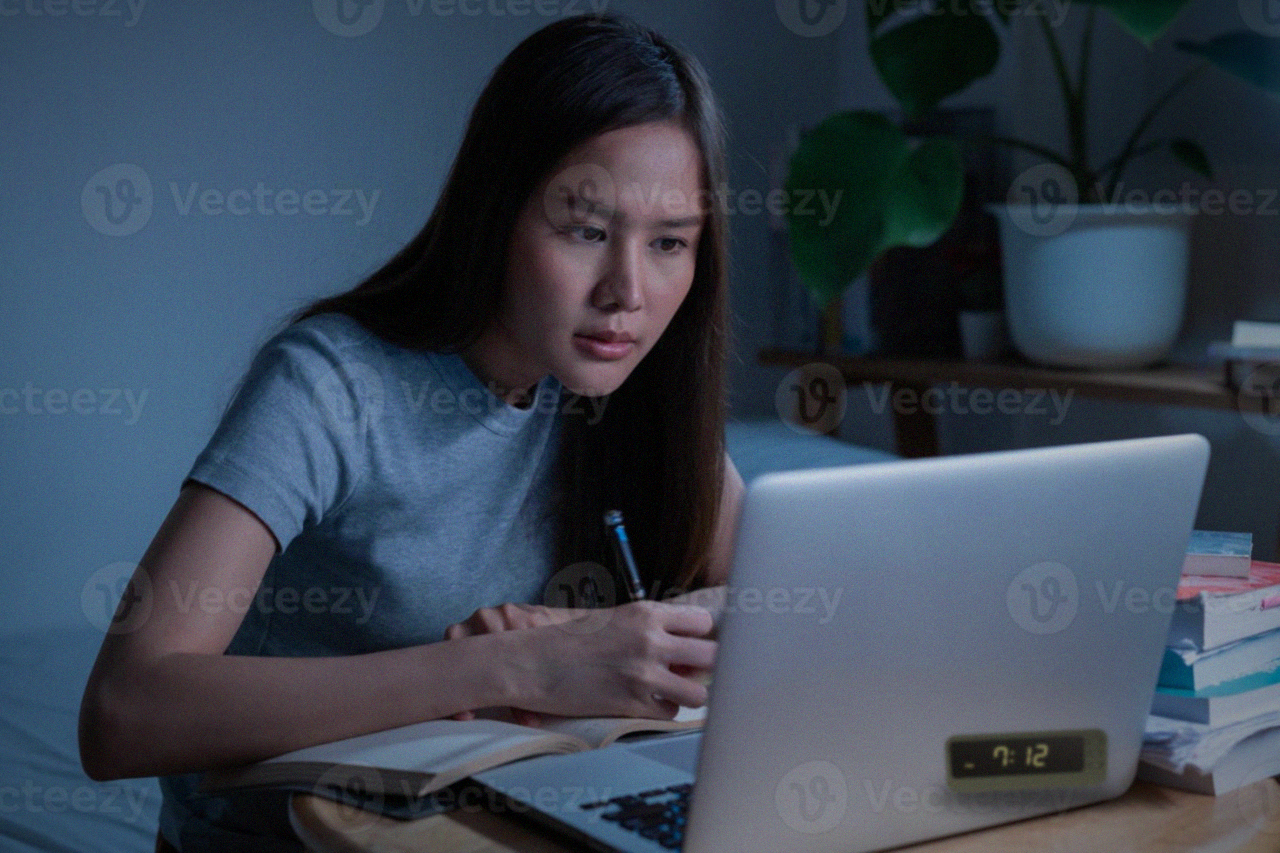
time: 7:12
